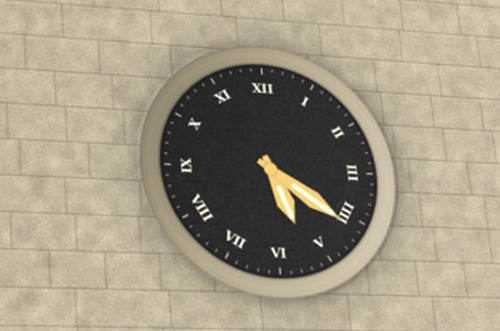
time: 5:21
